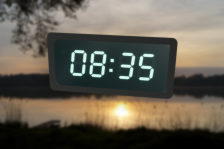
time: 8:35
